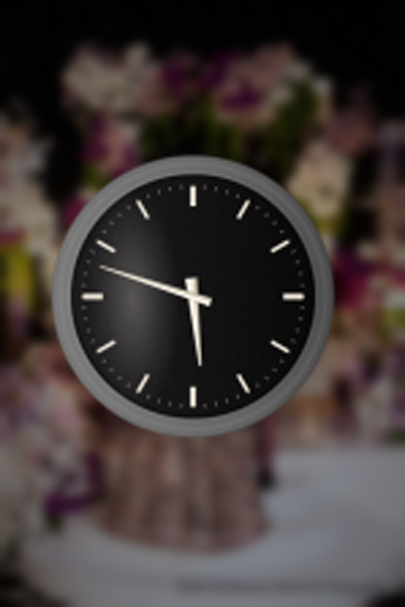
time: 5:48
